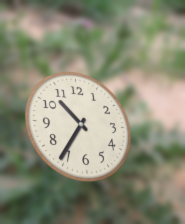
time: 10:36
